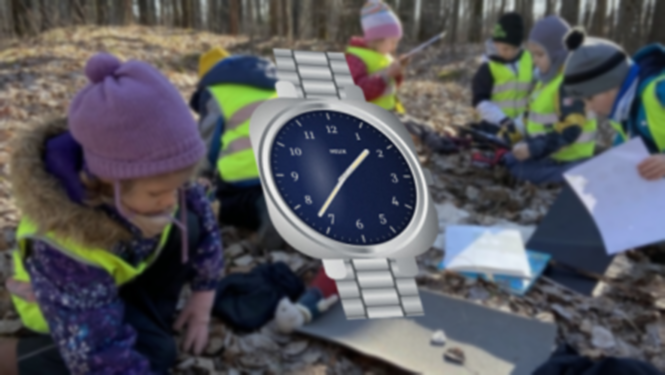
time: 1:37
